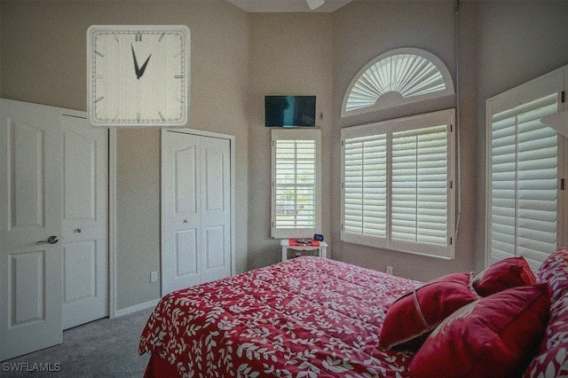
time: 12:58
